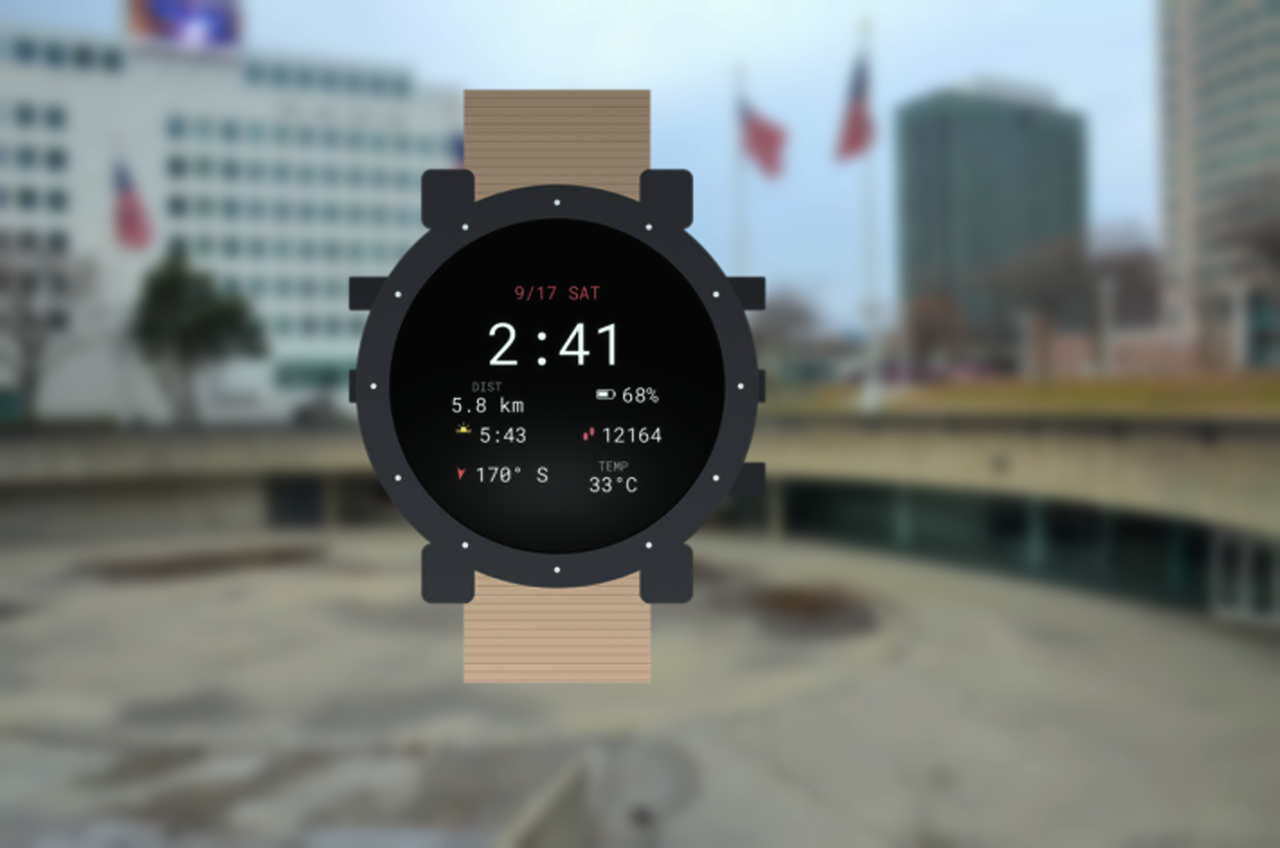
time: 2:41
